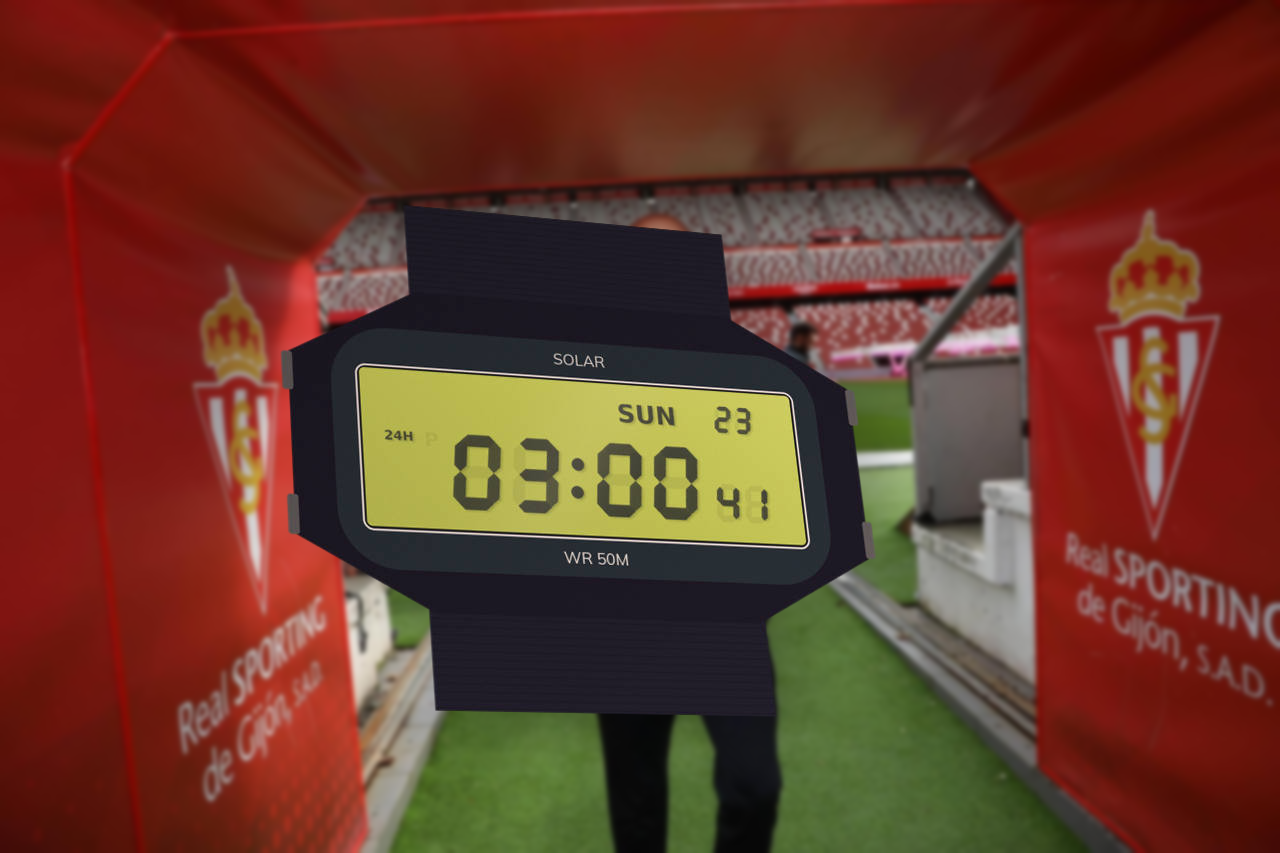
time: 3:00:41
